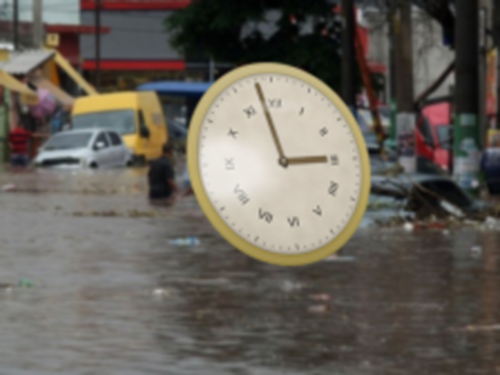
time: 2:58
